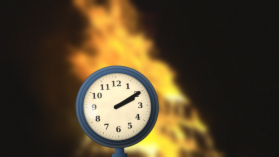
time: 2:10
